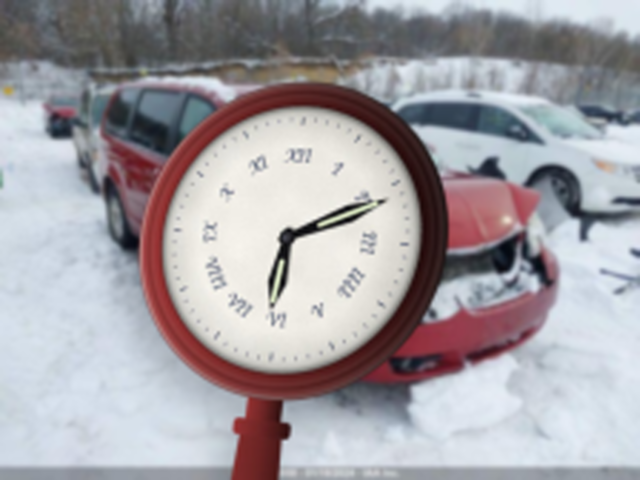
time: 6:11
